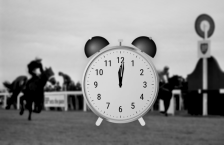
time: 12:01
